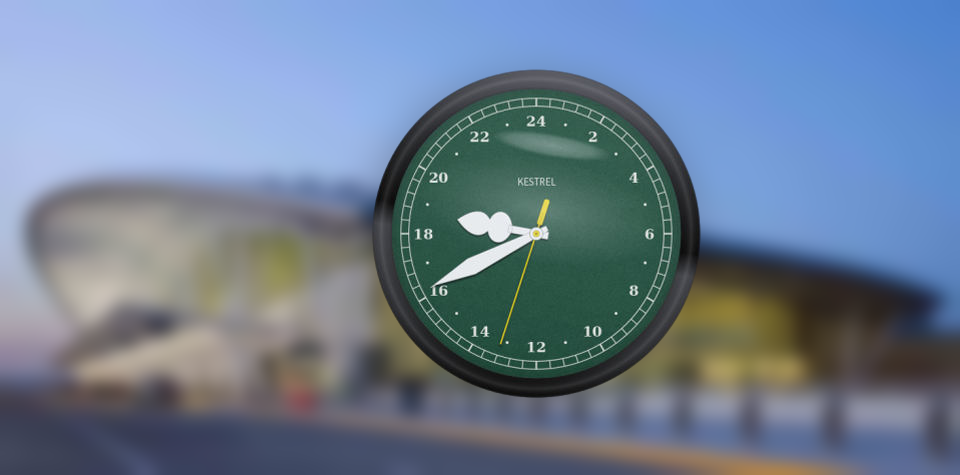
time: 18:40:33
